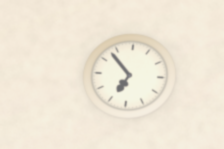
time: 6:53
